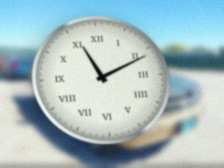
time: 11:11
